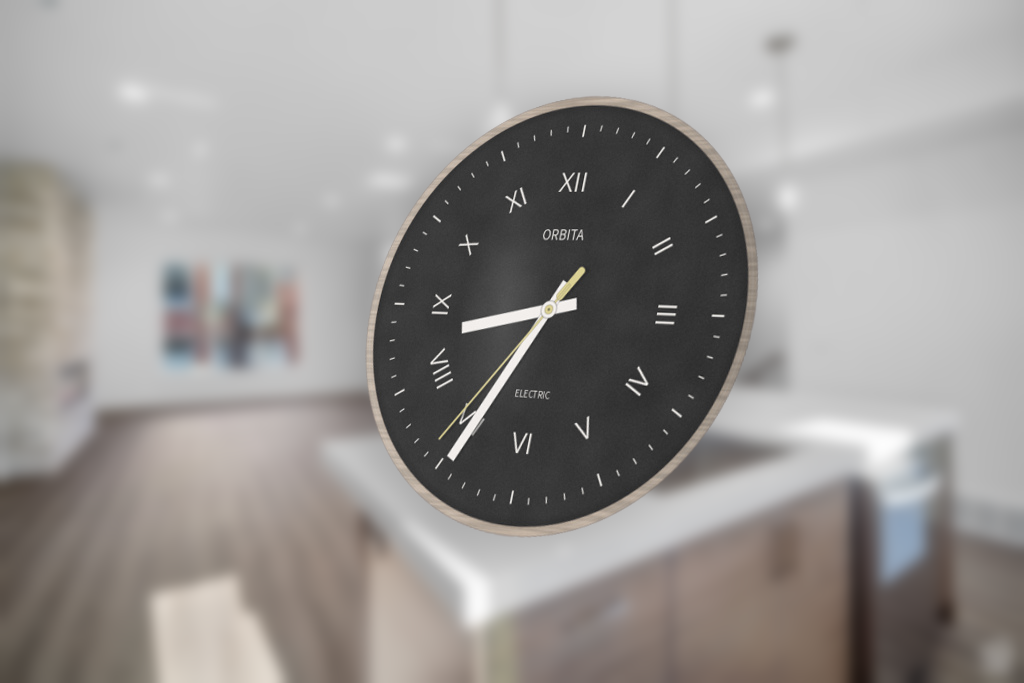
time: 8:34:36
